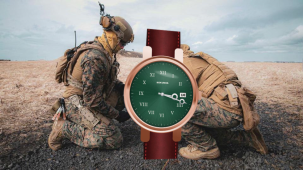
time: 3:18
